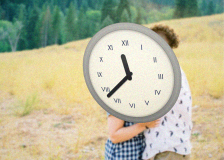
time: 11:38
